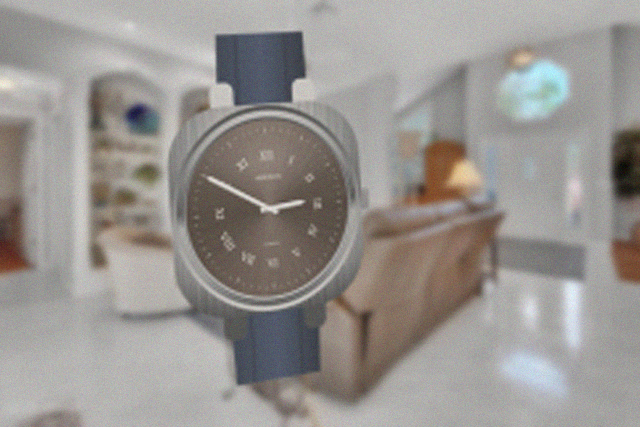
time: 2:50
